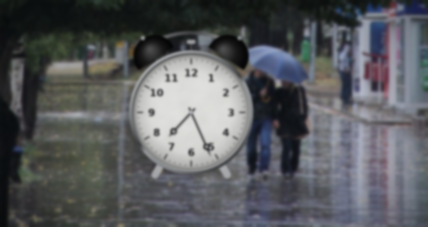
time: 7:26
